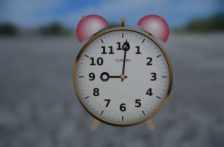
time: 9:01
